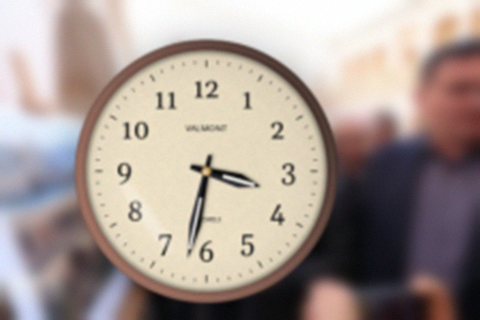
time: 3:32
